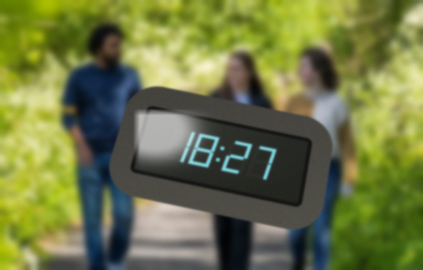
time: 18:27
